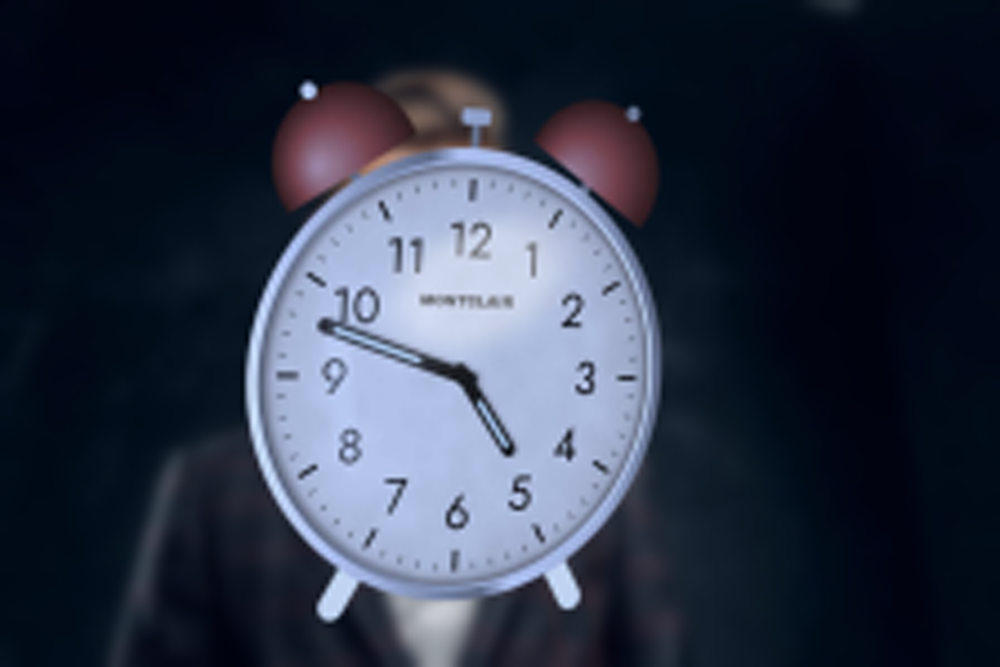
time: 4:48
